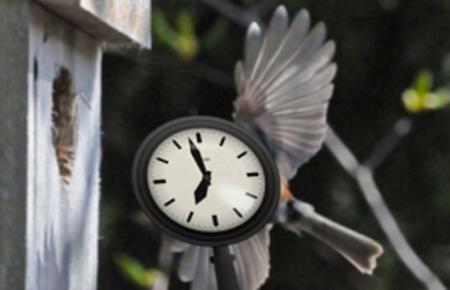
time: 6:58
